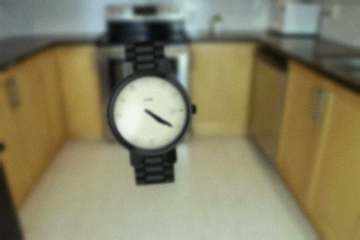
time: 4:21
